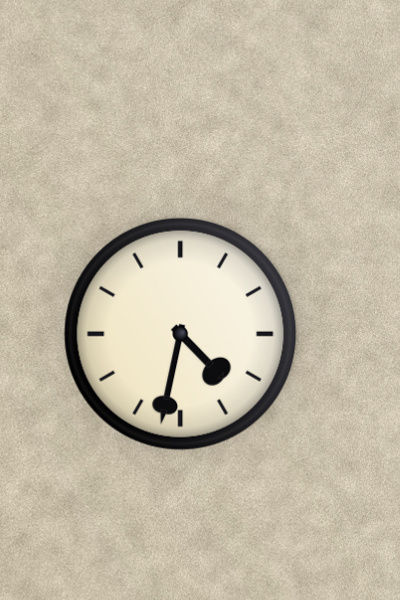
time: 4:32
